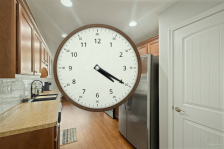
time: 4:20
